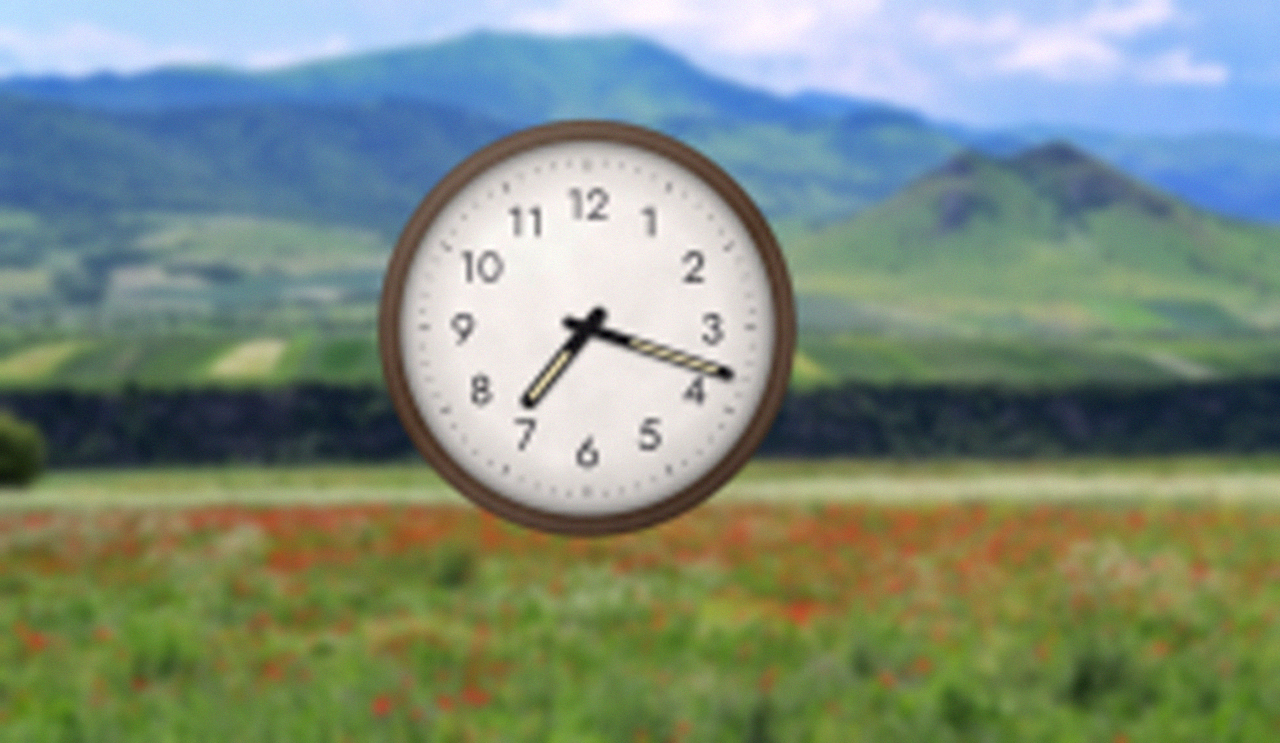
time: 7:18
